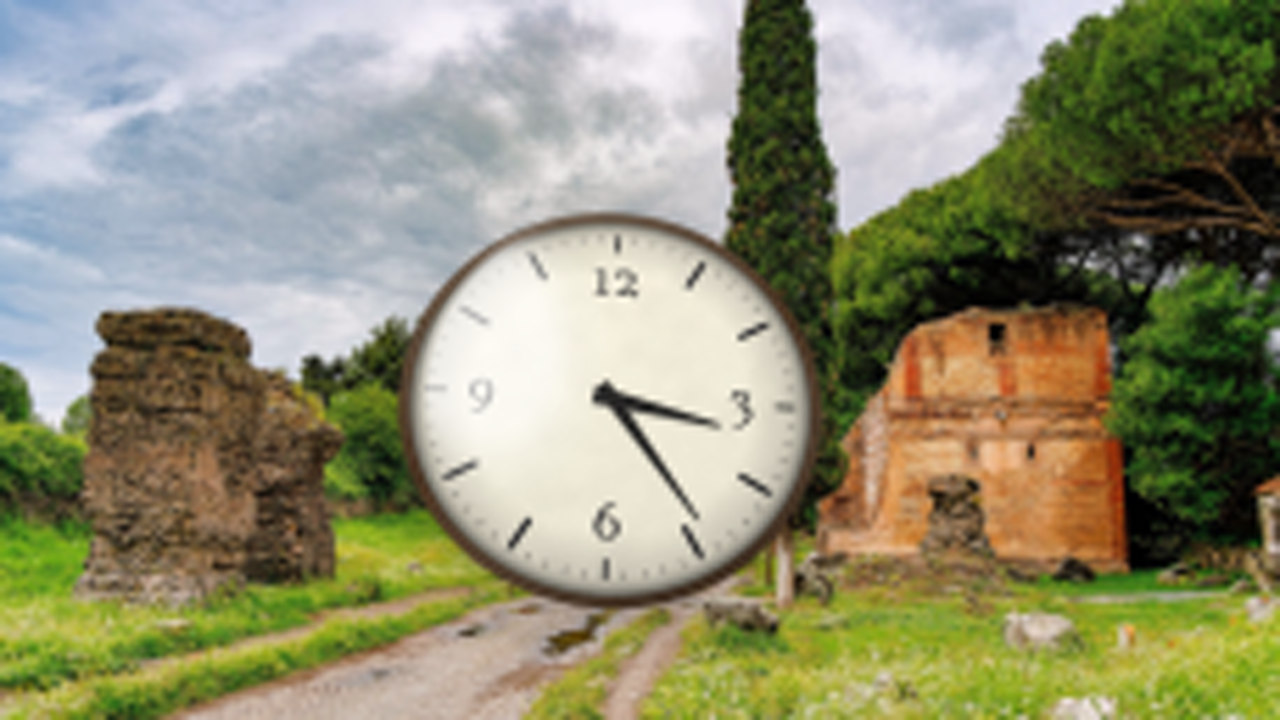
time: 3:24
